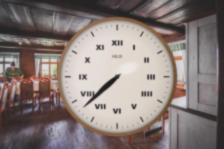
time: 7:38
